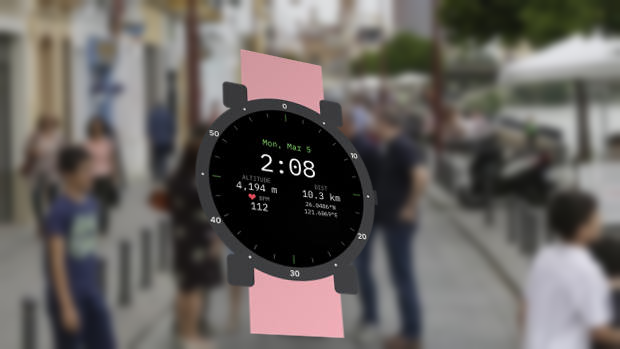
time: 2:08
